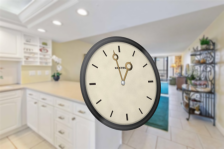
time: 12:58
